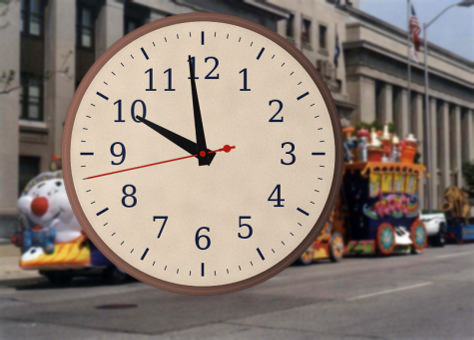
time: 9:58:43
